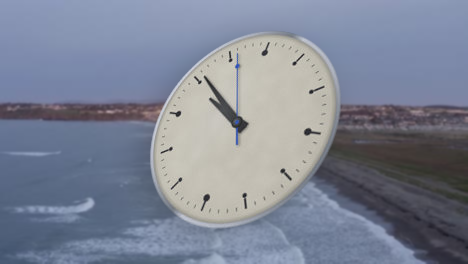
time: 9:50:56
